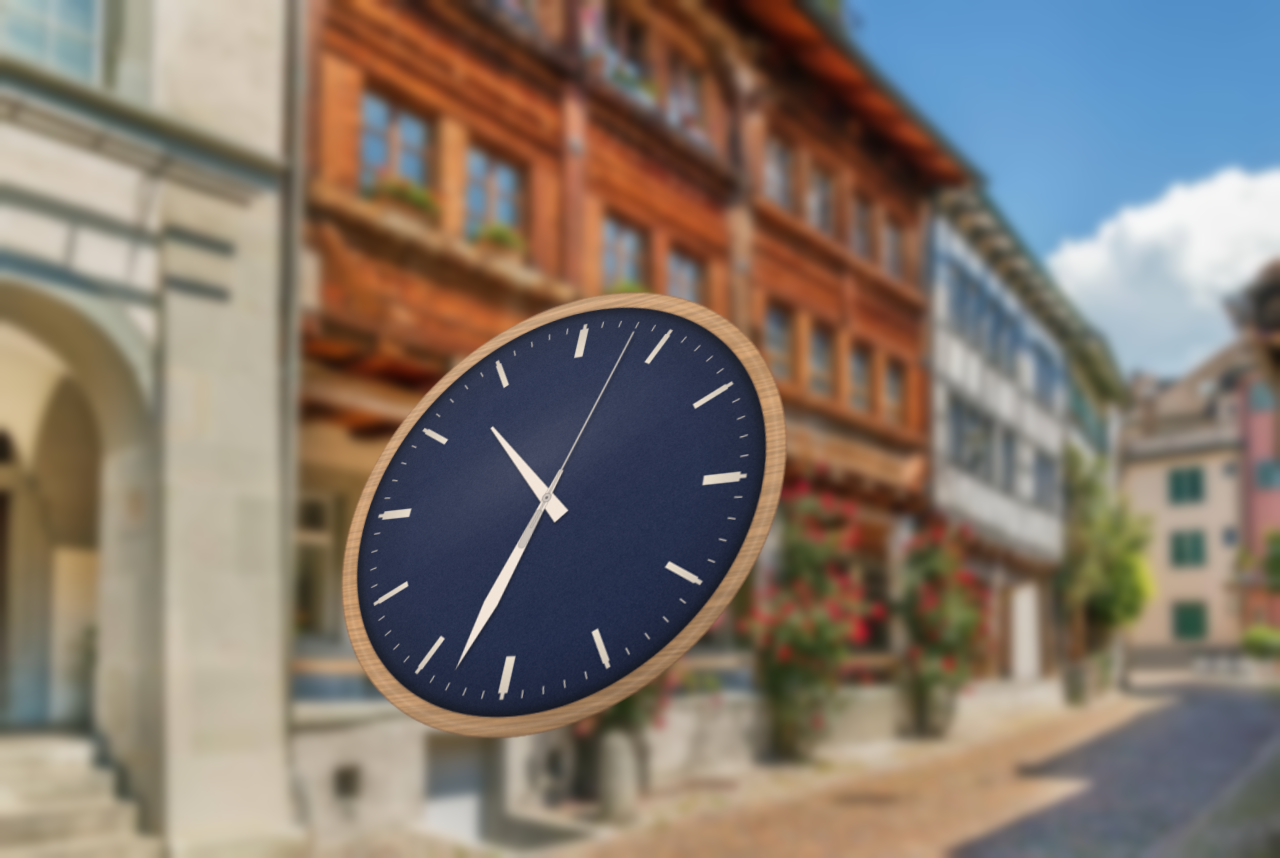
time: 10:33:03
